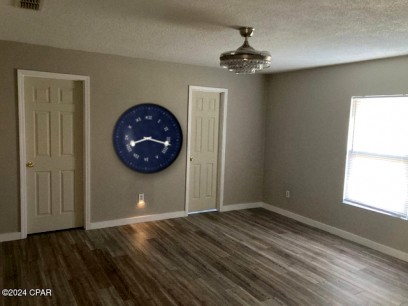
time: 8:17
